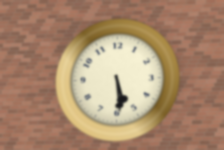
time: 5:29
